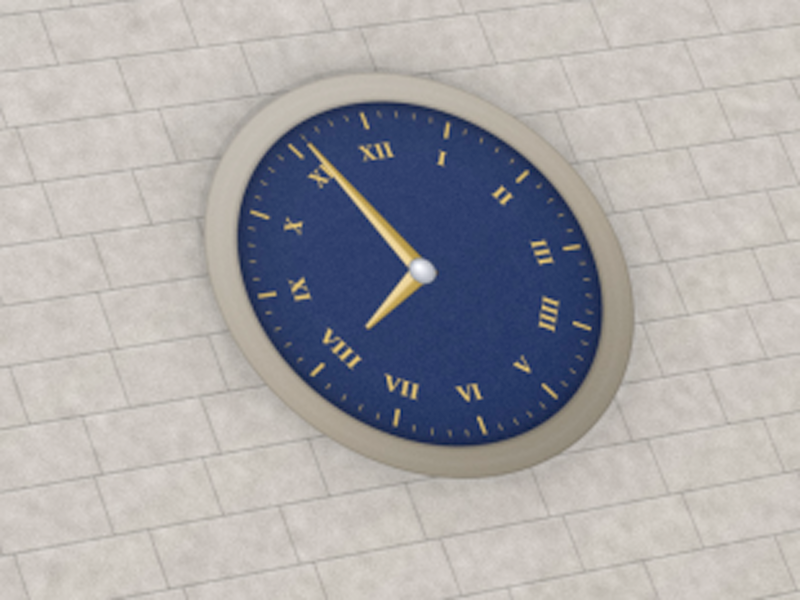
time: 7:56
